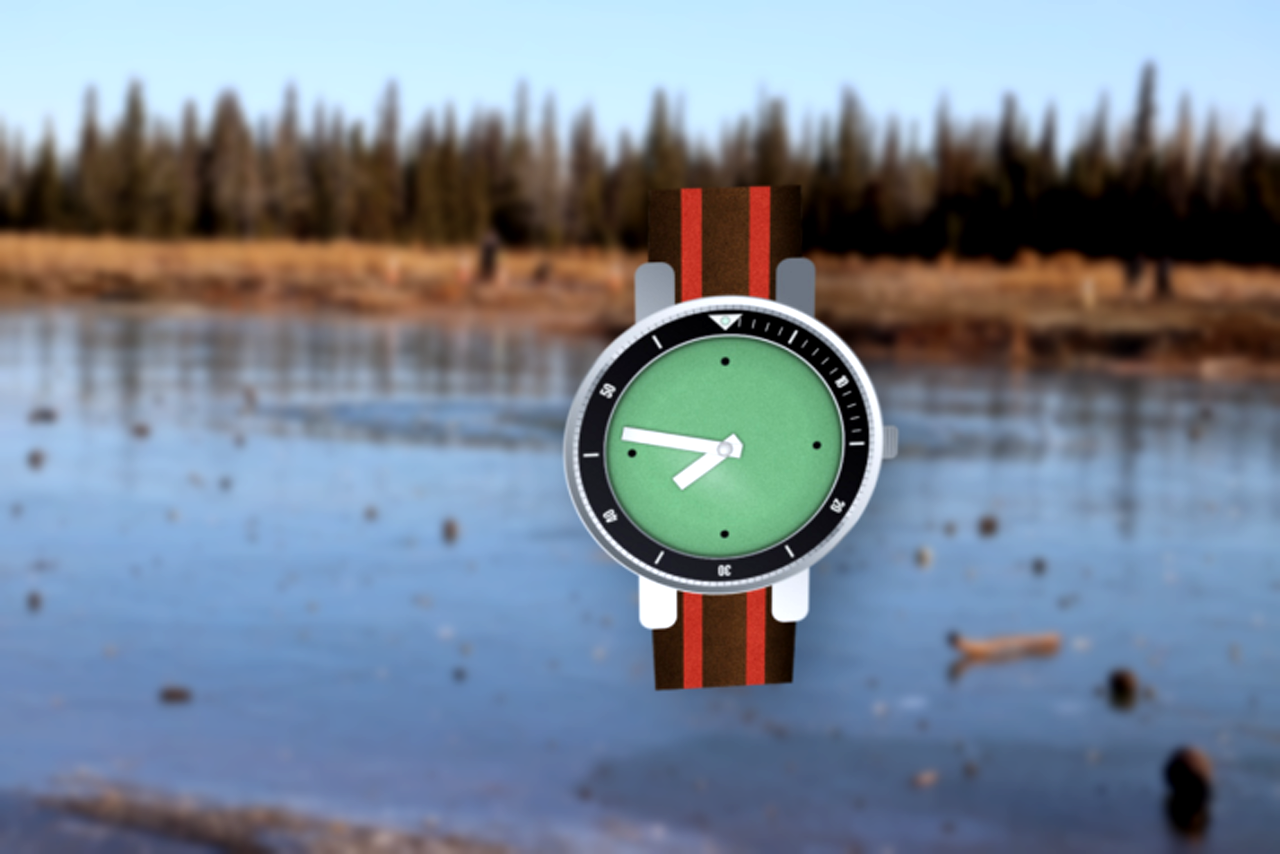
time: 7:47
